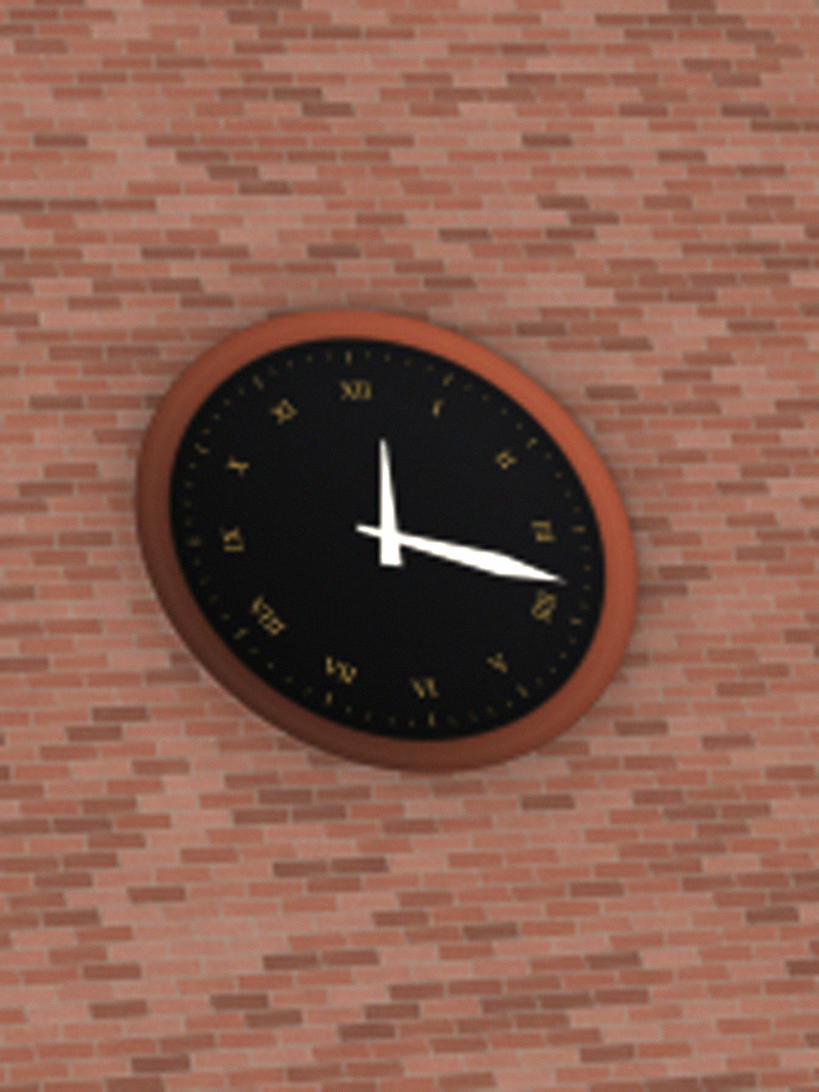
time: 12:18
